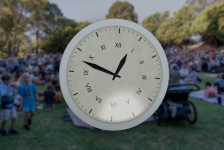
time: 12:48
